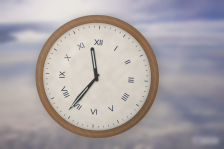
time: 11:36
